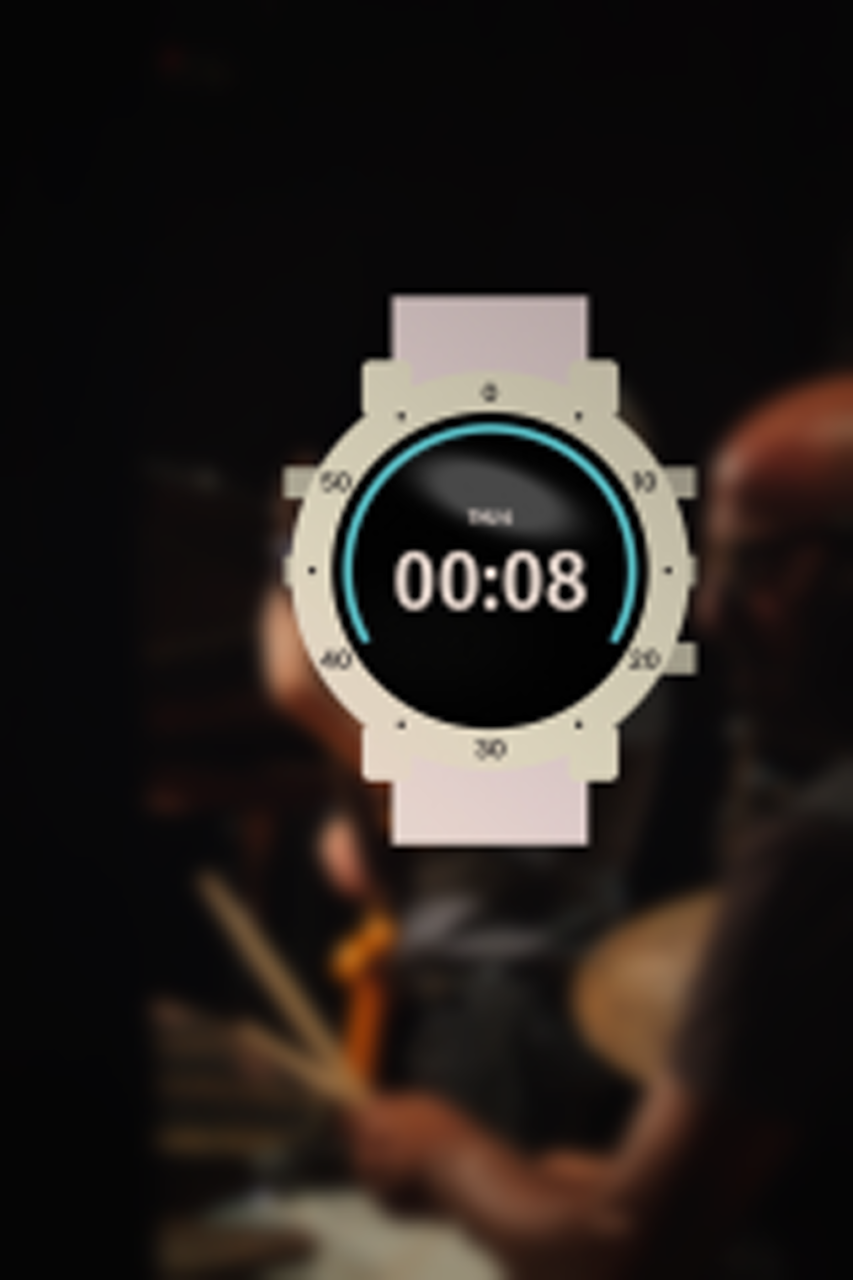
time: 0:08
